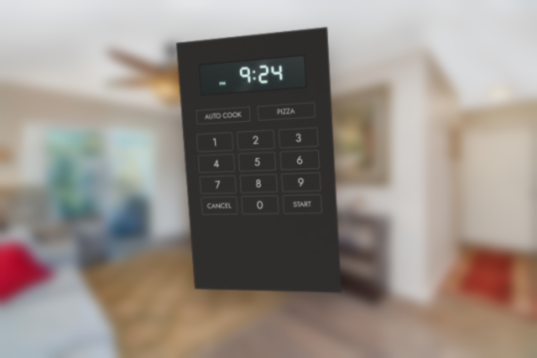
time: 9:24
